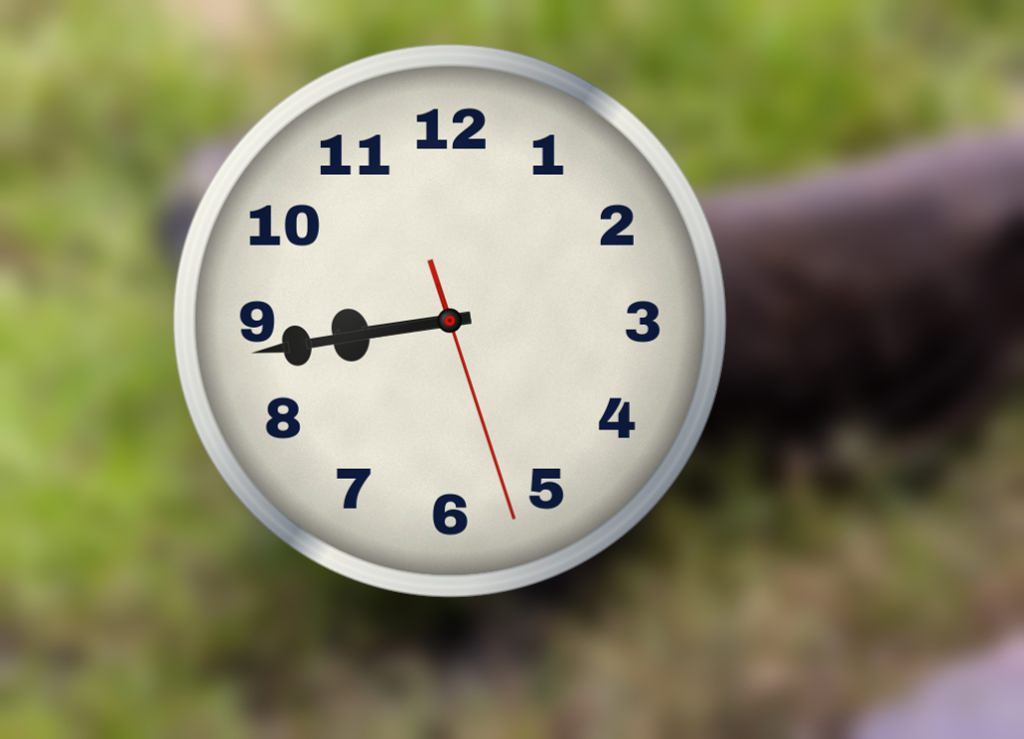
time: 8:43:27
